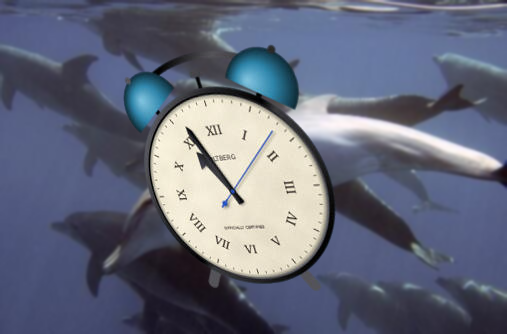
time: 10:56:08
